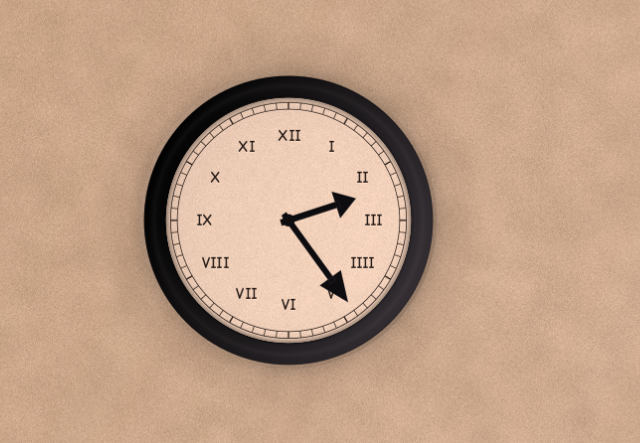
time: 2:24
